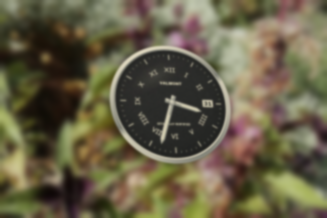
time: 3:33
